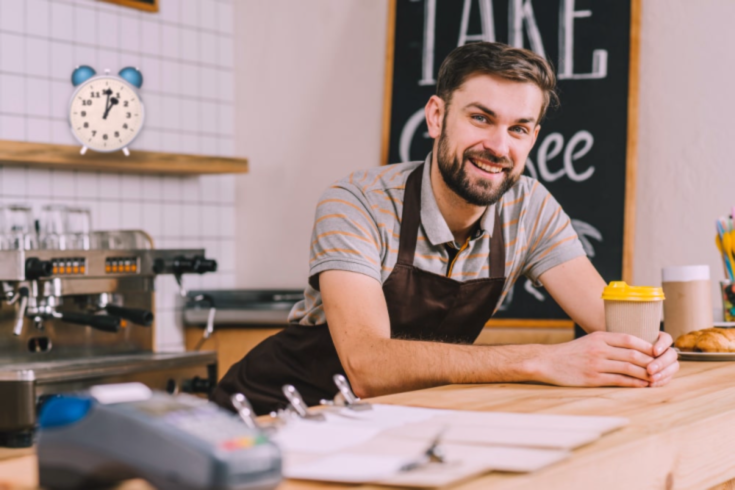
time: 1:01
